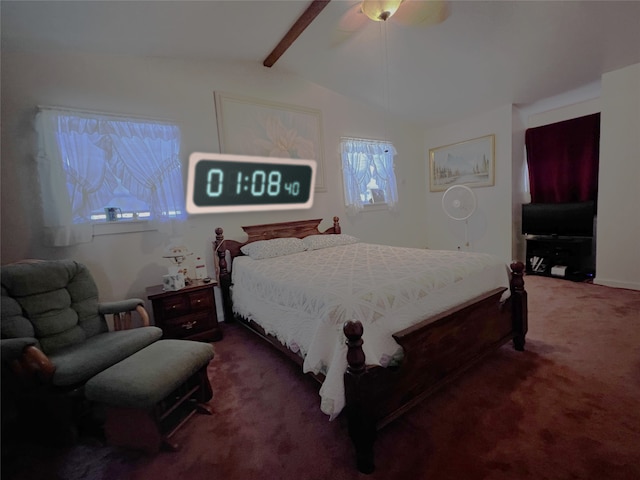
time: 1:08:40
